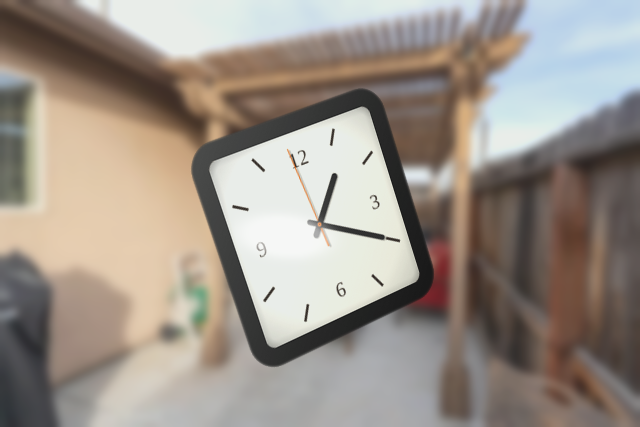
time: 1:19:59
